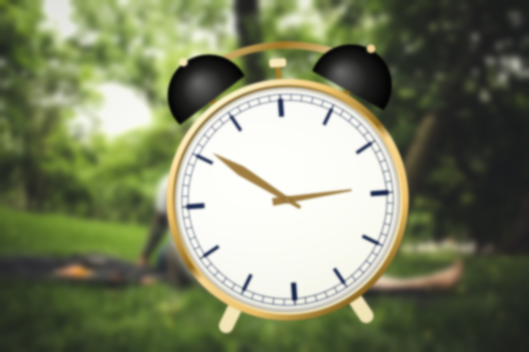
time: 2:51
